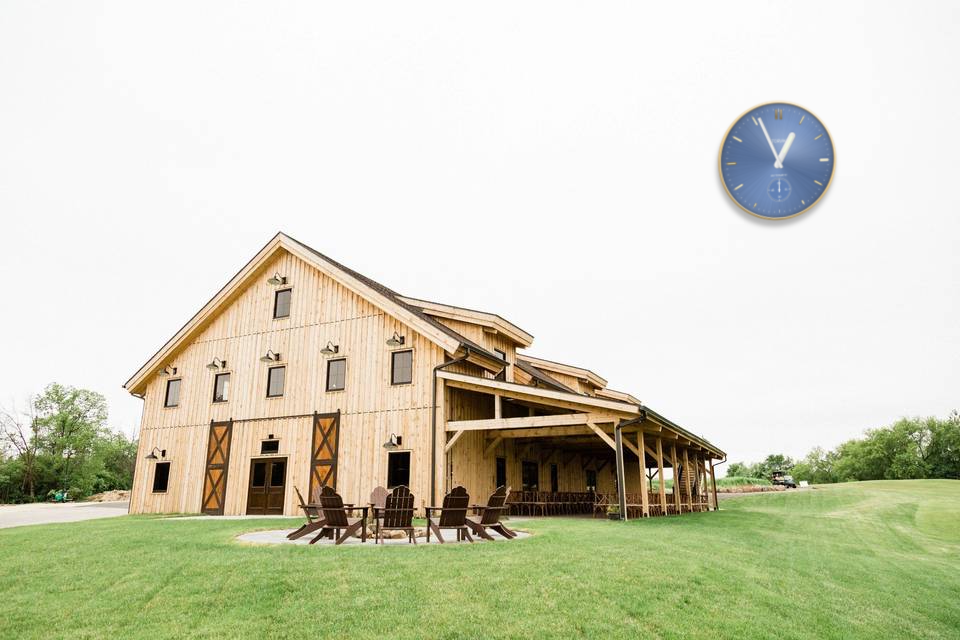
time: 12:56
